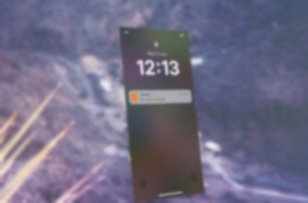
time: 12:13
